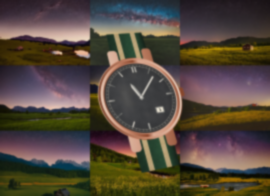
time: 11:07
